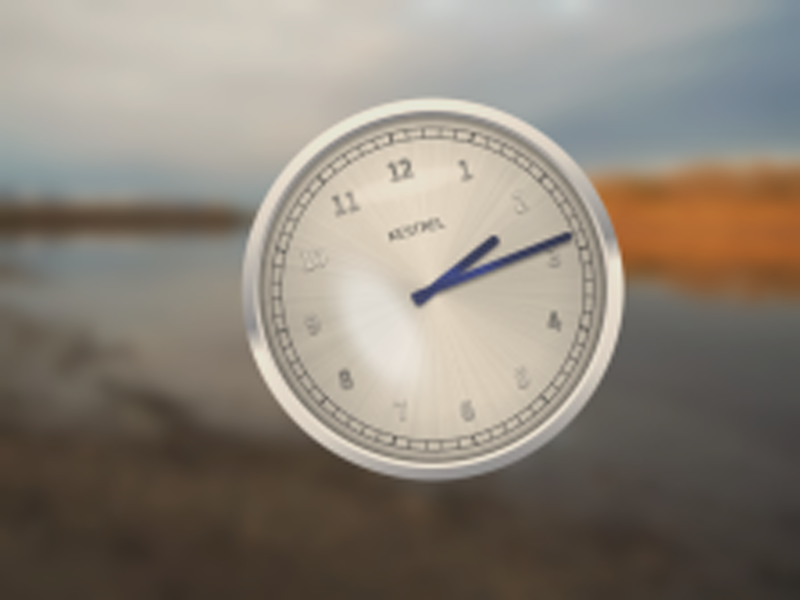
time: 2:14
